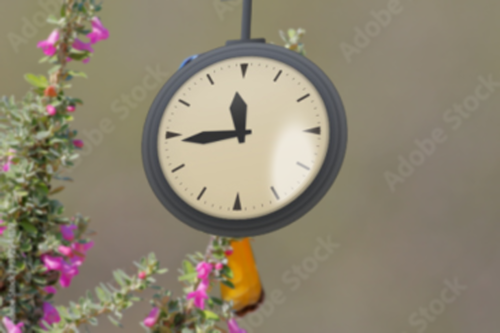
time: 11:44
